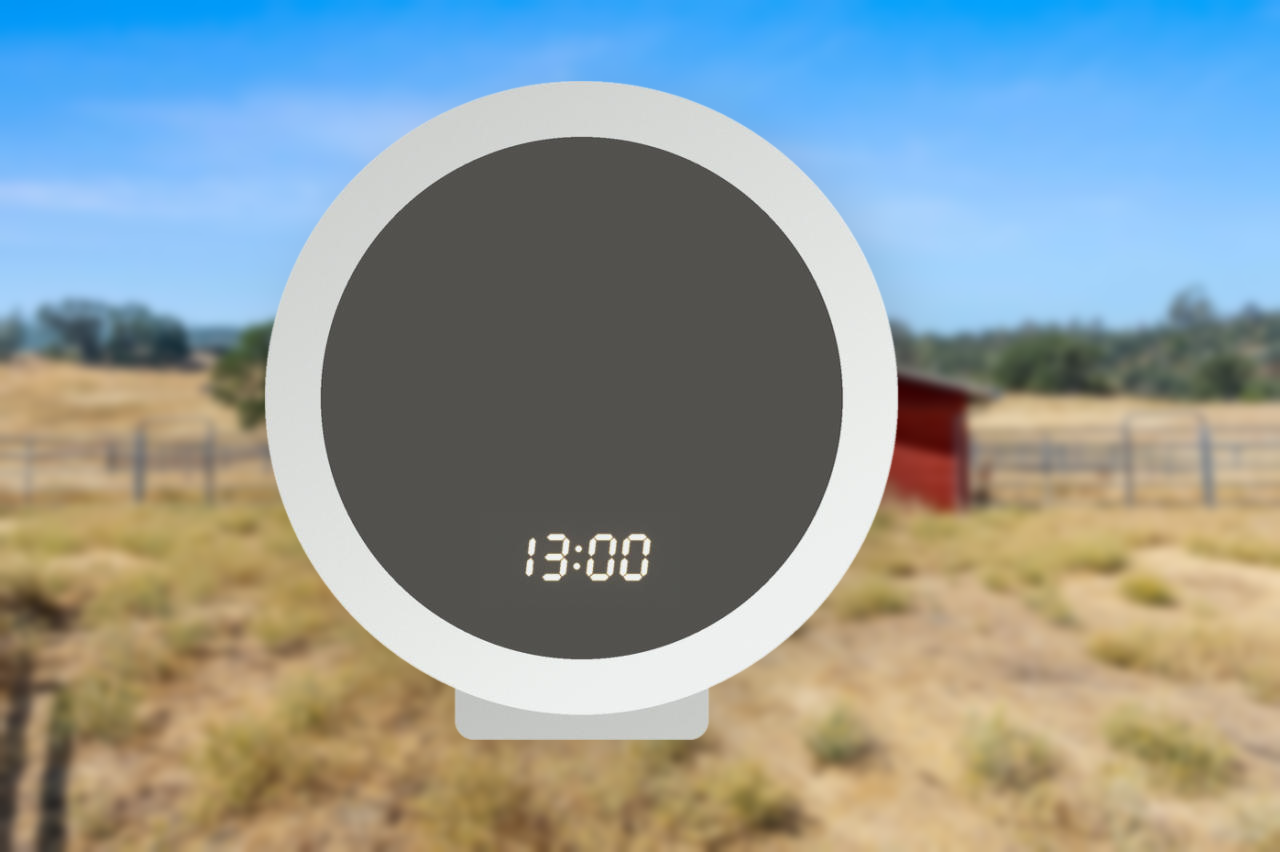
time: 13:00
